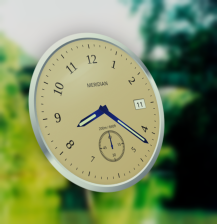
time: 8:22
